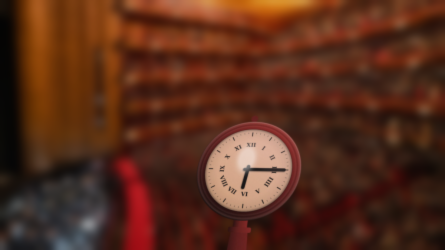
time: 6:15
